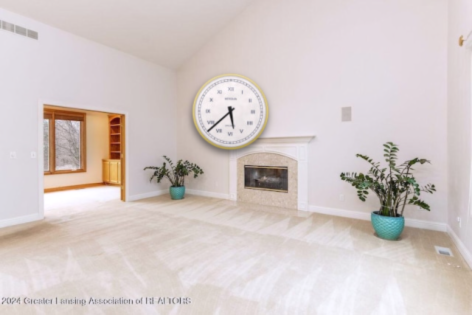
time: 5:38
